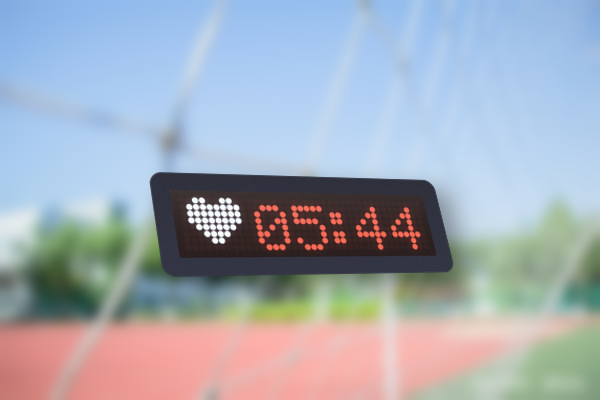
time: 5:44
